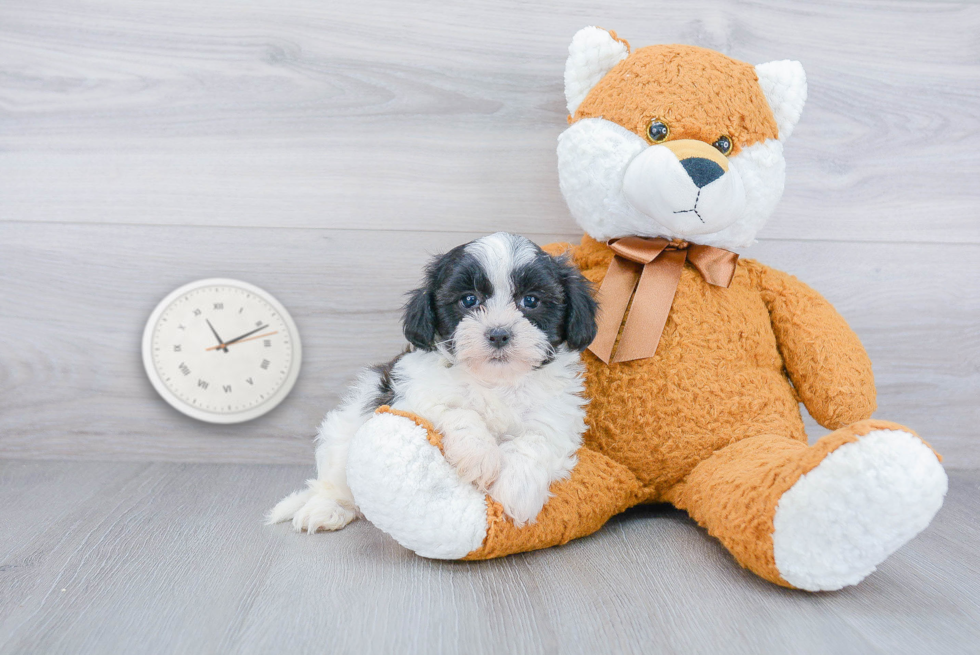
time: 11:11:13
